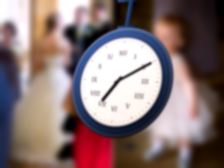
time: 7:10
